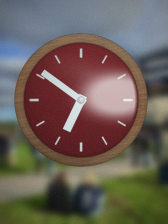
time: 6:51
